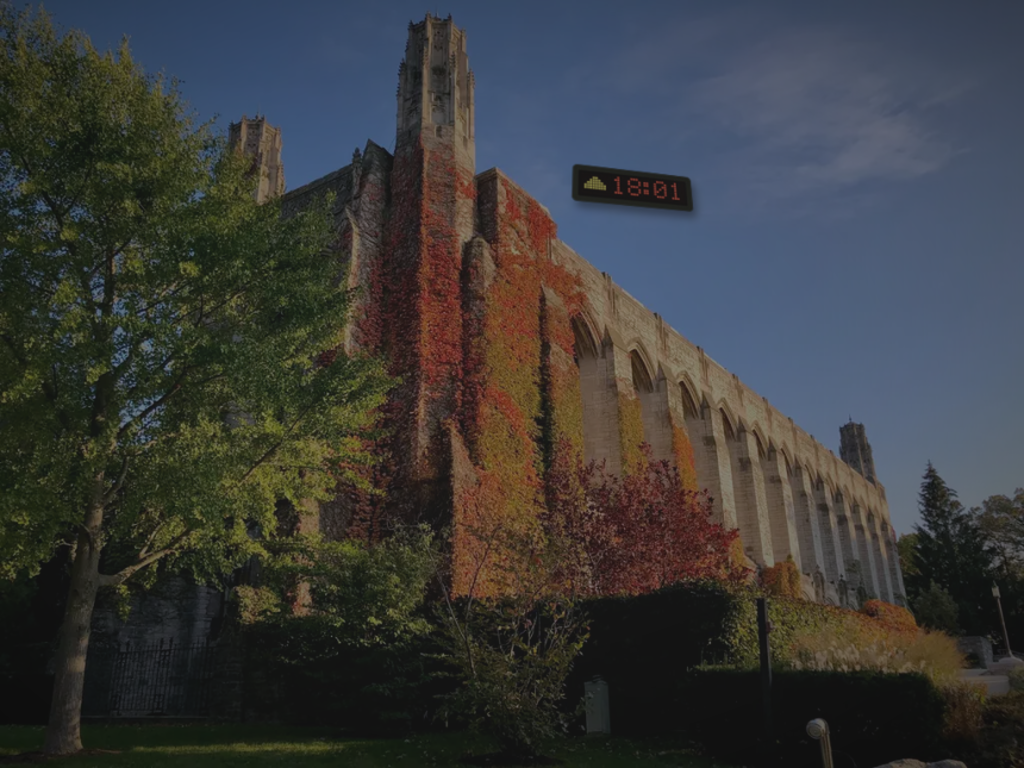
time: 18:01
